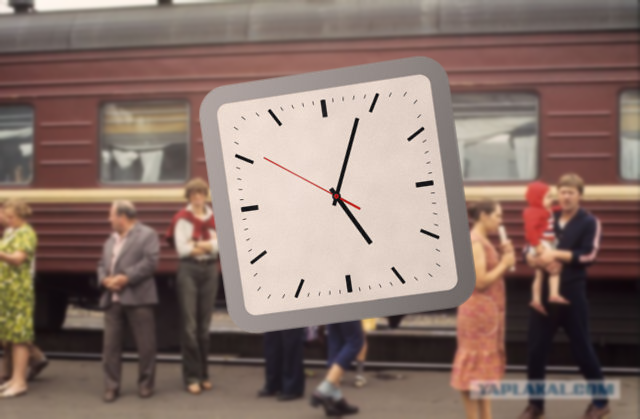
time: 5:03:51
